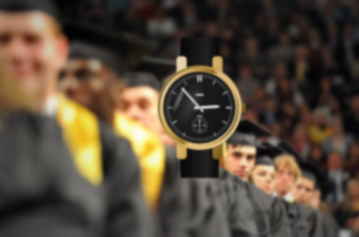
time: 2:53
